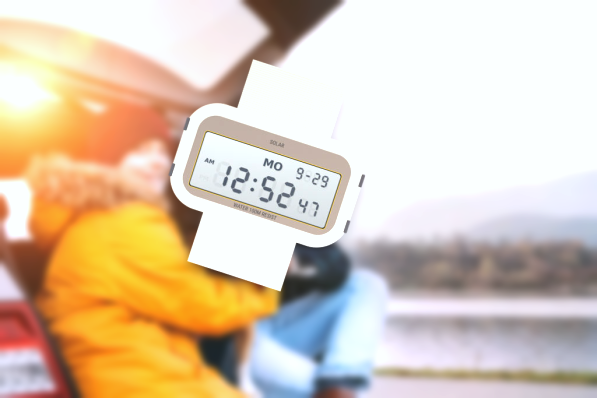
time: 12:52:47
